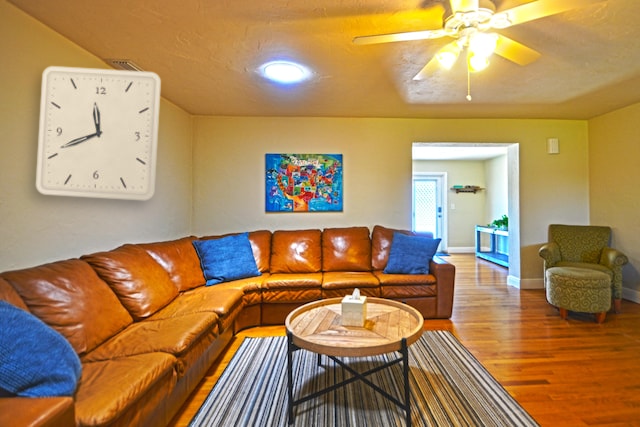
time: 11:41
